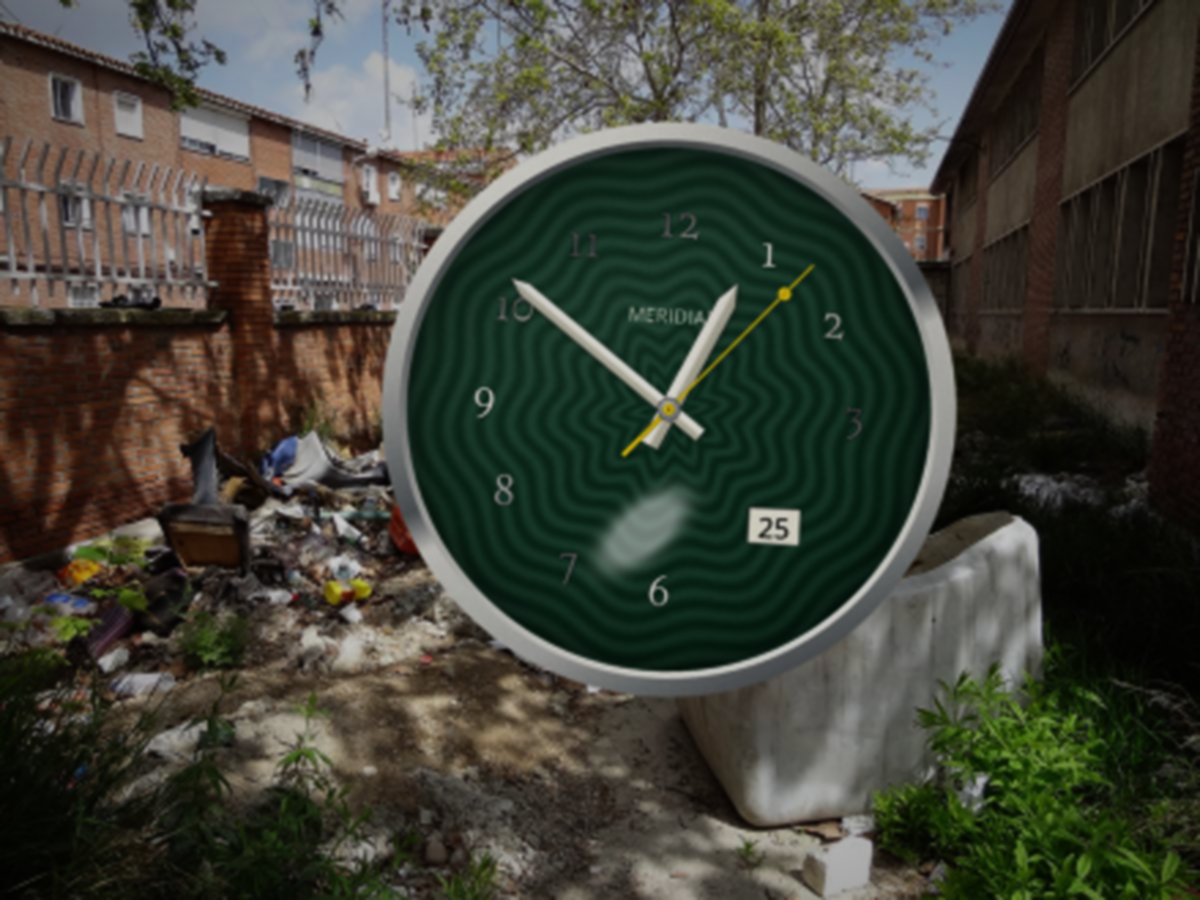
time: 12:51:07
